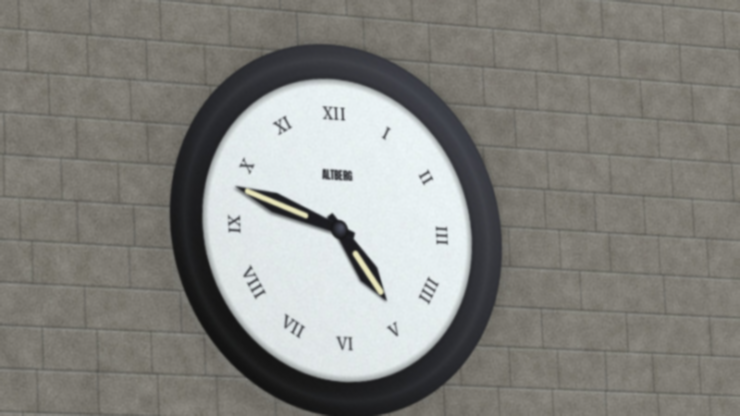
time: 4:48
